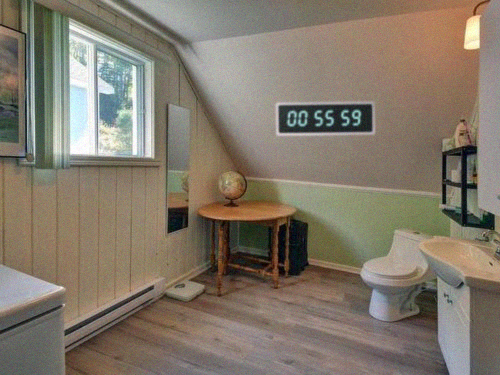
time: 0:55:59
